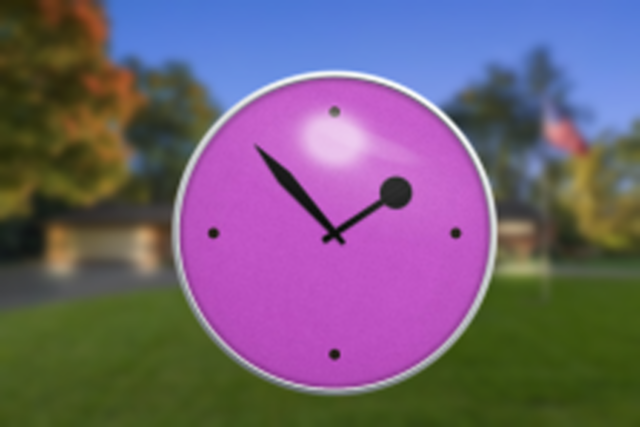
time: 1:53
